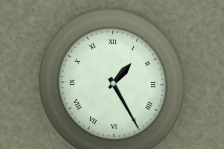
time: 1:25
